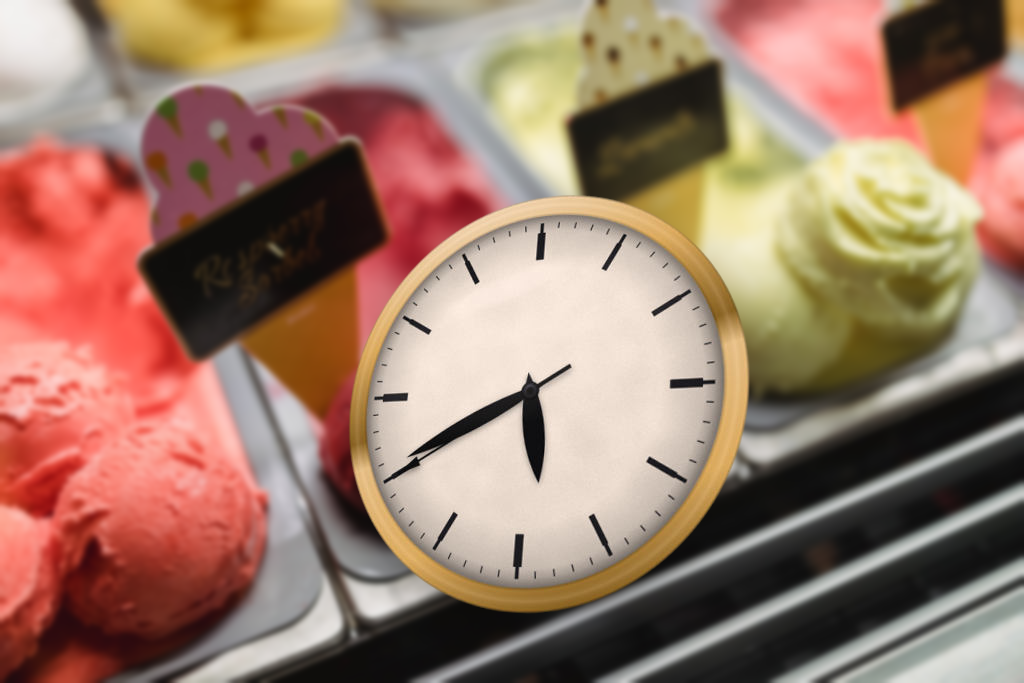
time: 5:40:40
